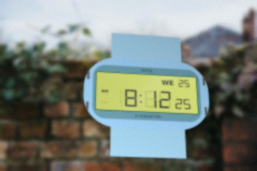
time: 8:12:25
